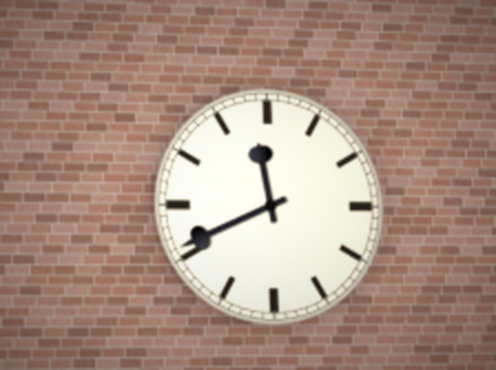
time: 11:41
